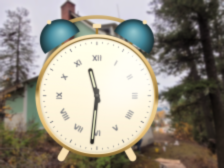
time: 11:31
